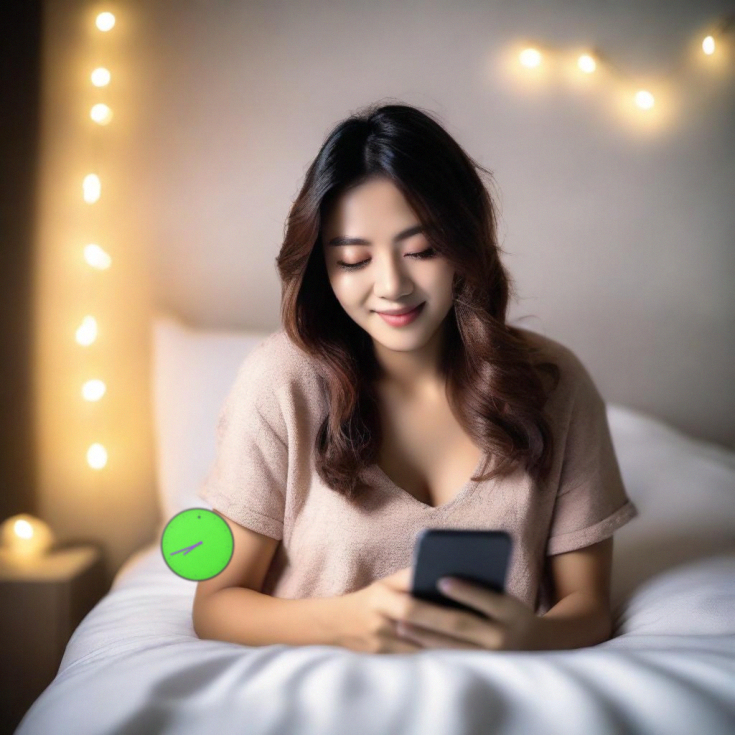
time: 7:41
